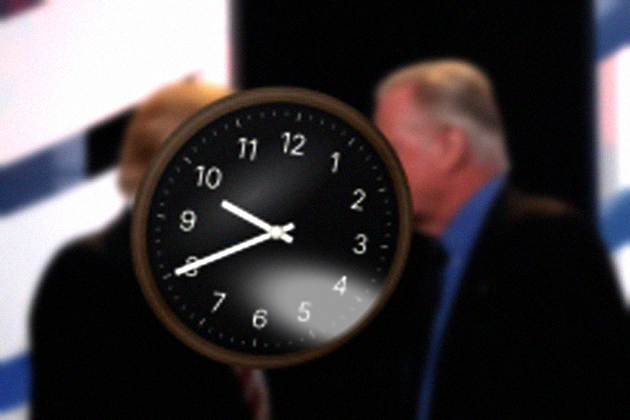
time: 9:40
